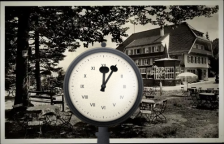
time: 12:05
